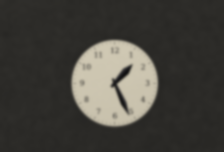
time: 1:26
